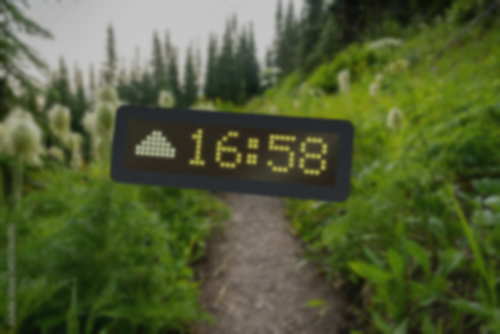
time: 16:58
